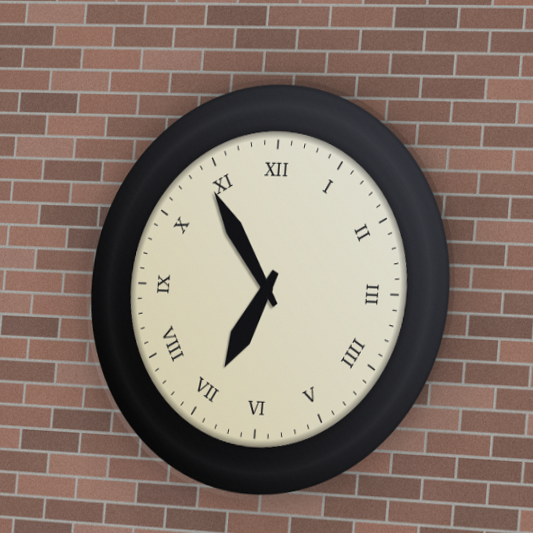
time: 6:54
